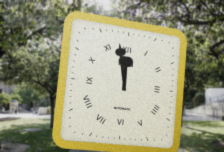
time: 11:58
